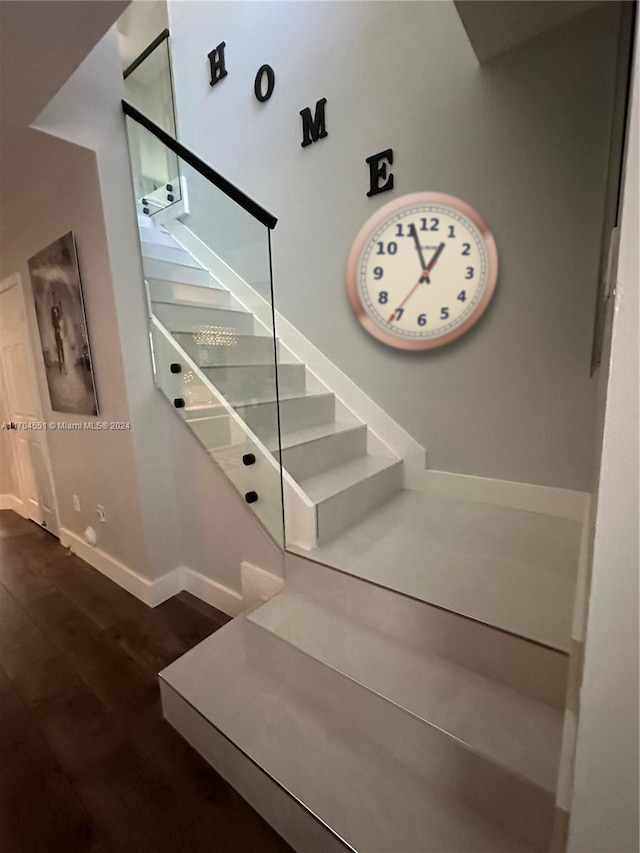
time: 12:56:36
